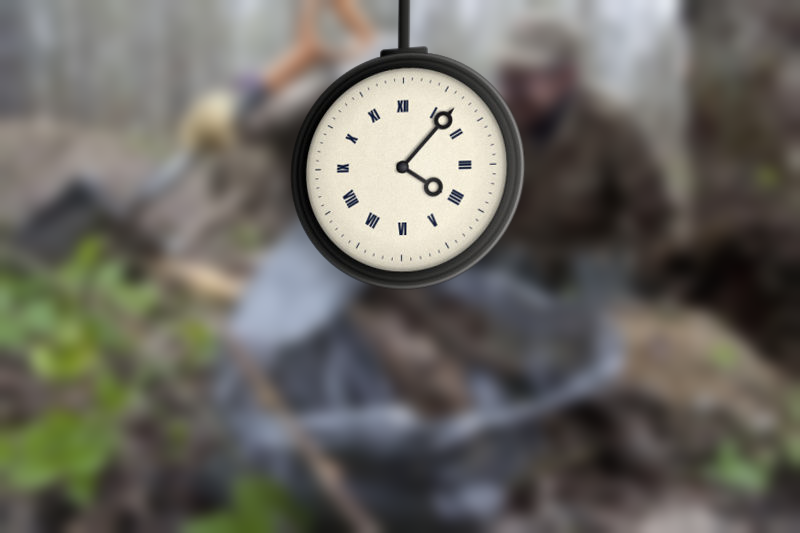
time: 4:07
